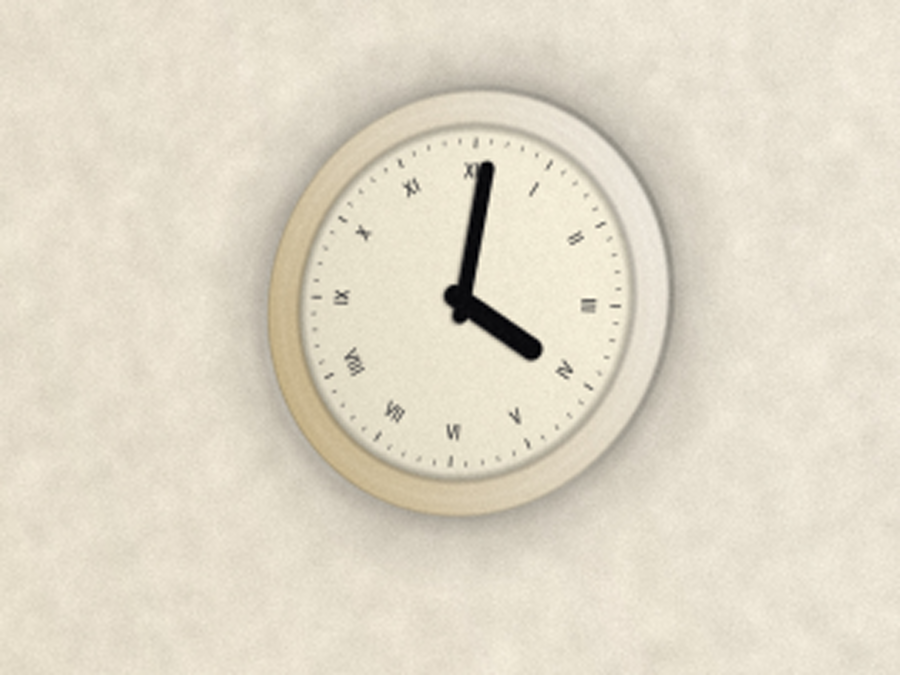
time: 4:01
